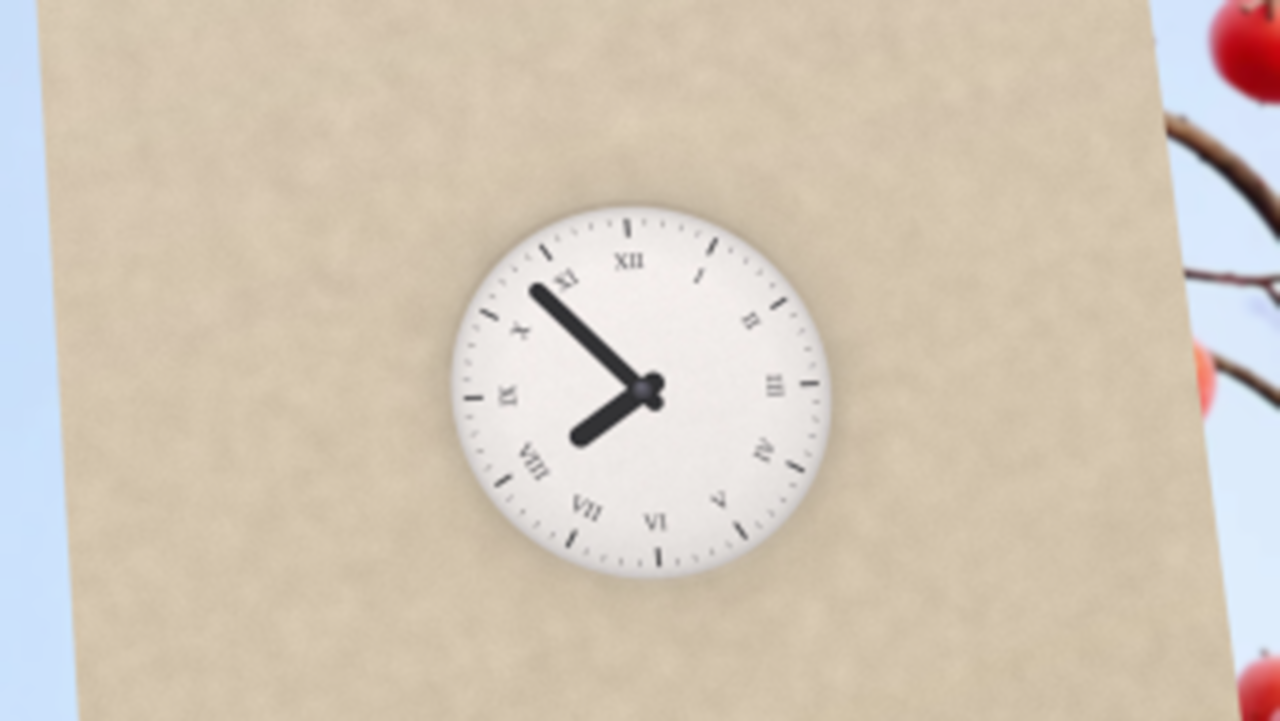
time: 7:53
